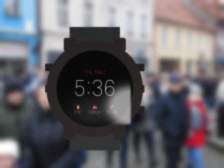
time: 5:36
